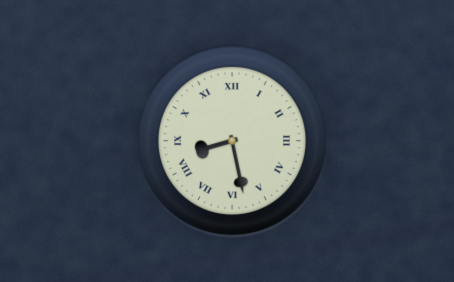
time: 8:28
